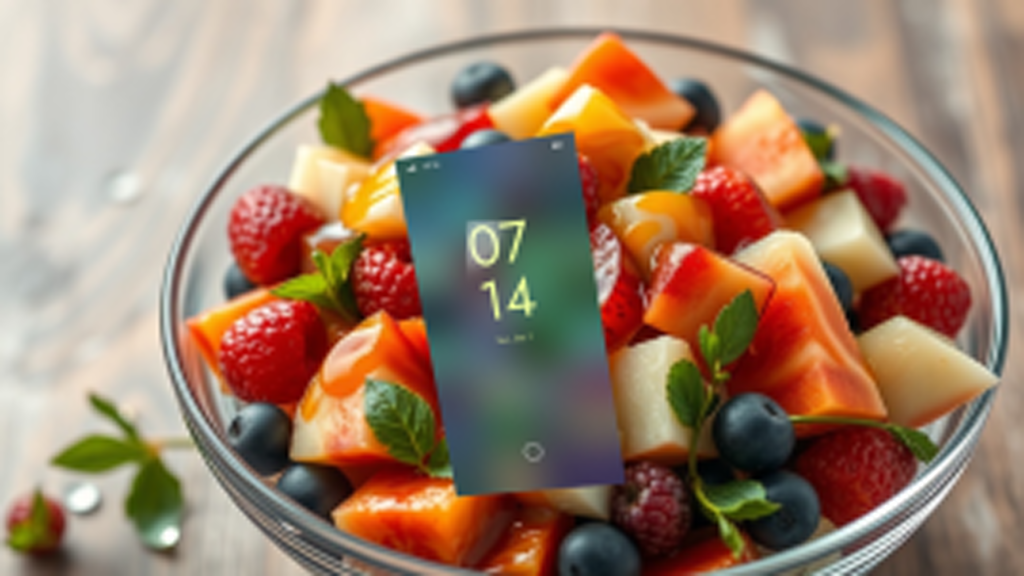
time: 7:14
